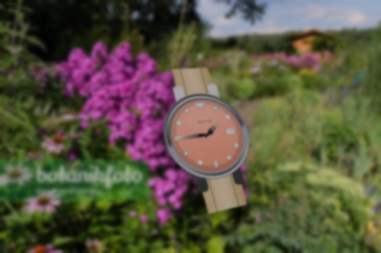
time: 1:45
